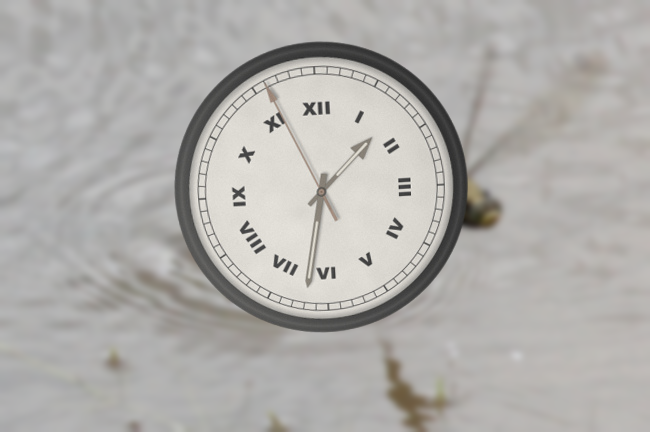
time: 1:31:56
